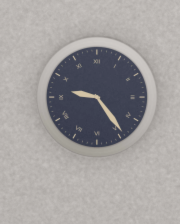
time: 9:24
